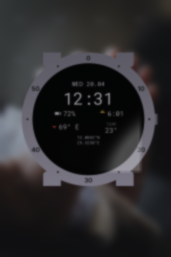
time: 12:31
